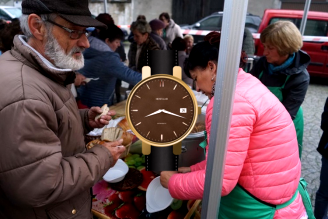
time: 8:18
